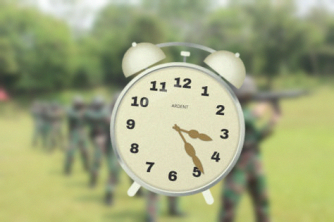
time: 3:24
